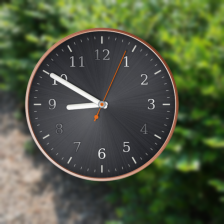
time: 8:50:04
